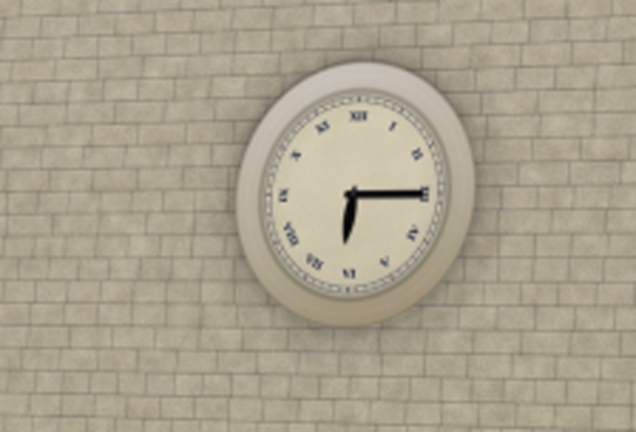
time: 6:15
